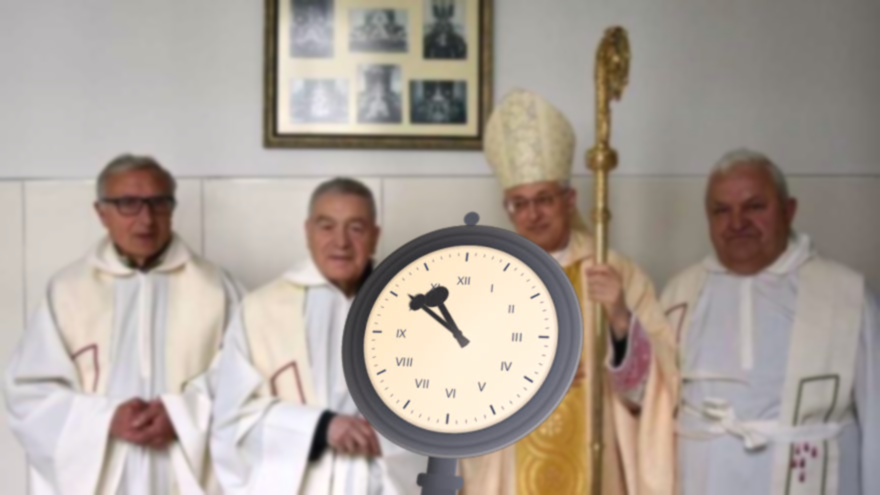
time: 10:51
